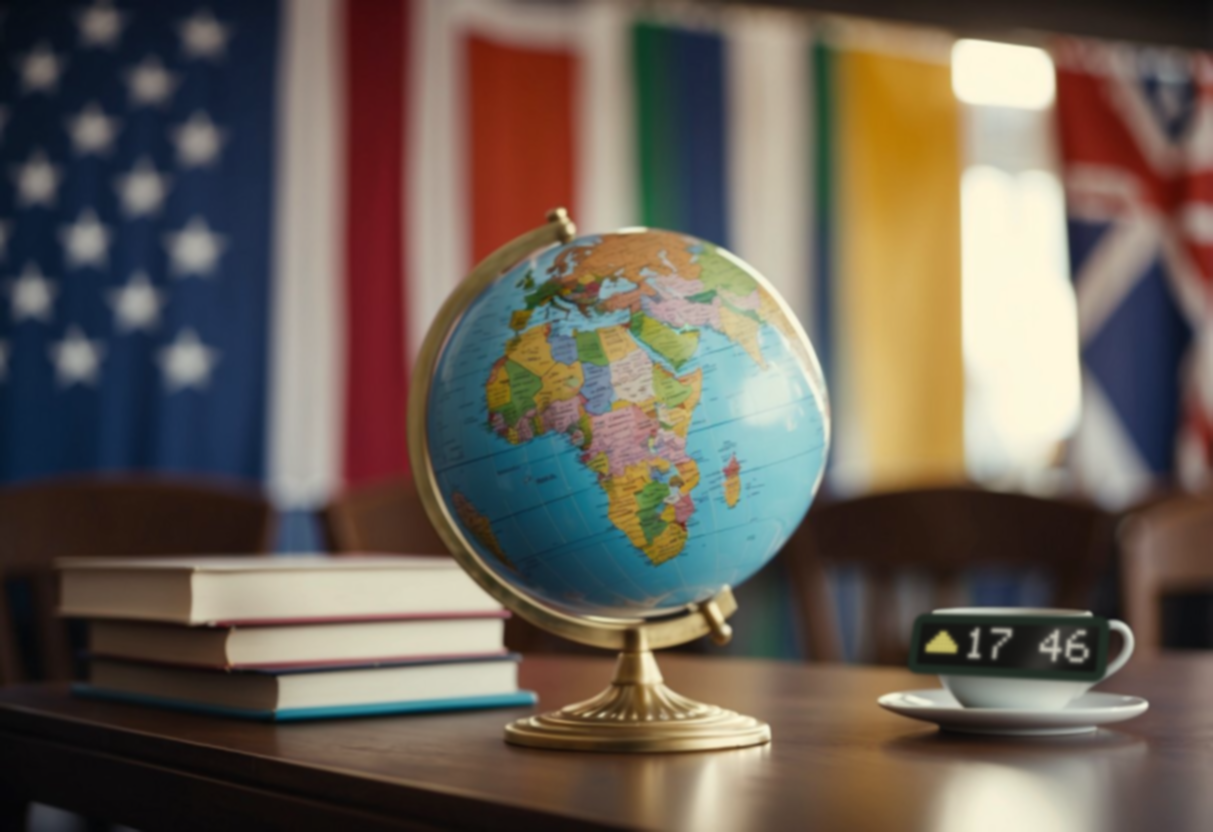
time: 17:46
